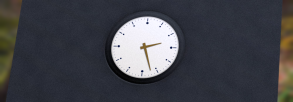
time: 2:27
